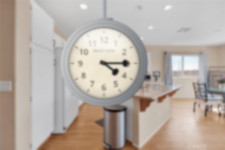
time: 4:15
